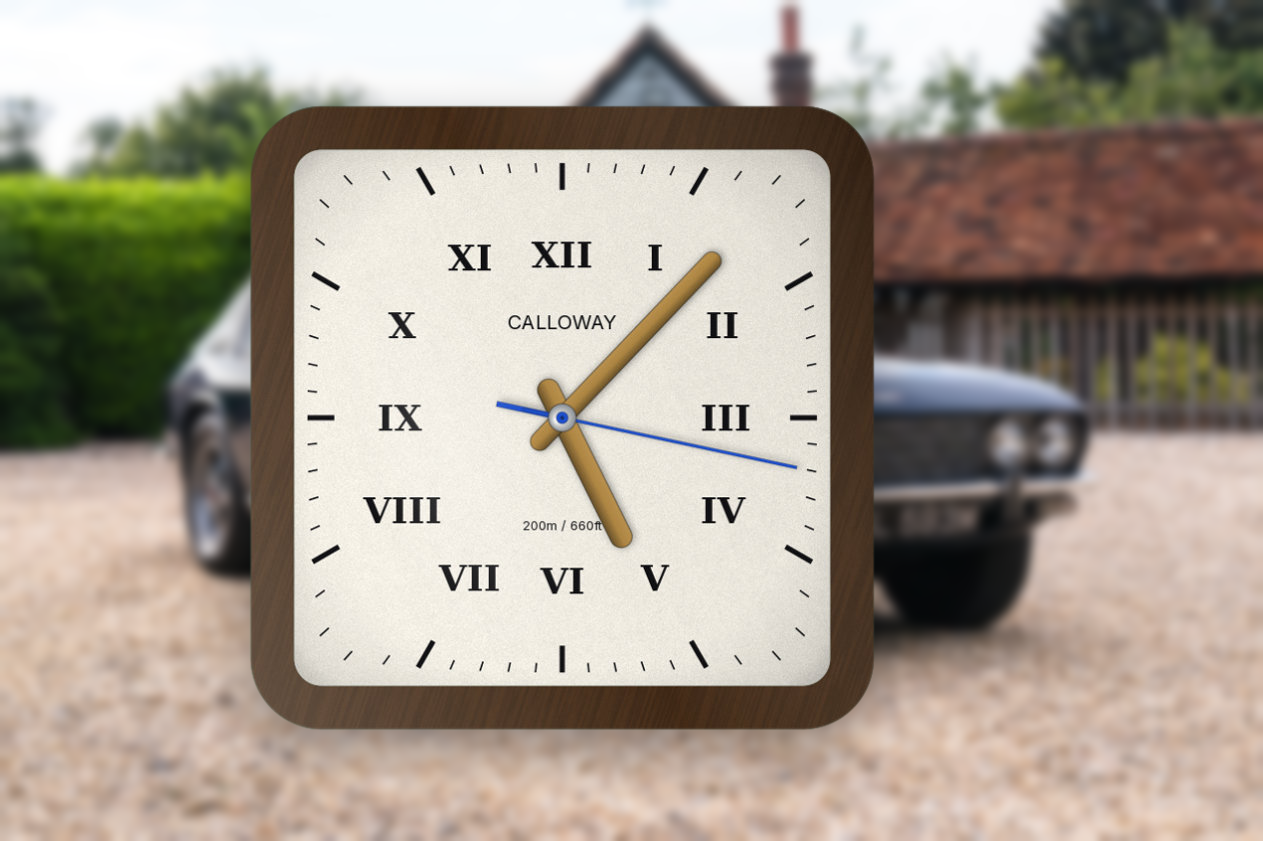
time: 5:07:17
